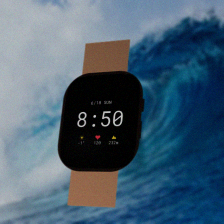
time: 8:50
